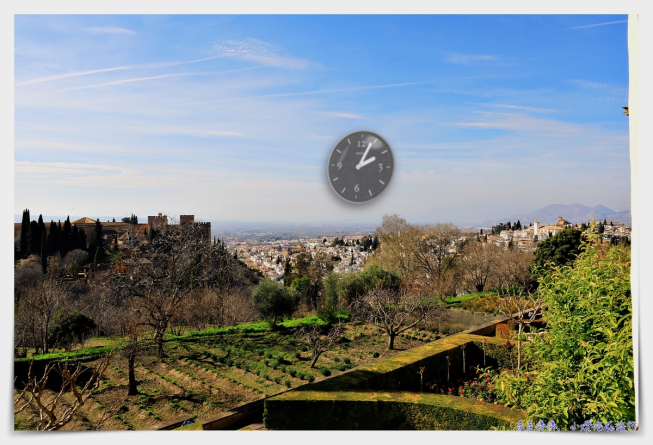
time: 2:04
